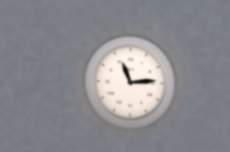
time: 11:14
